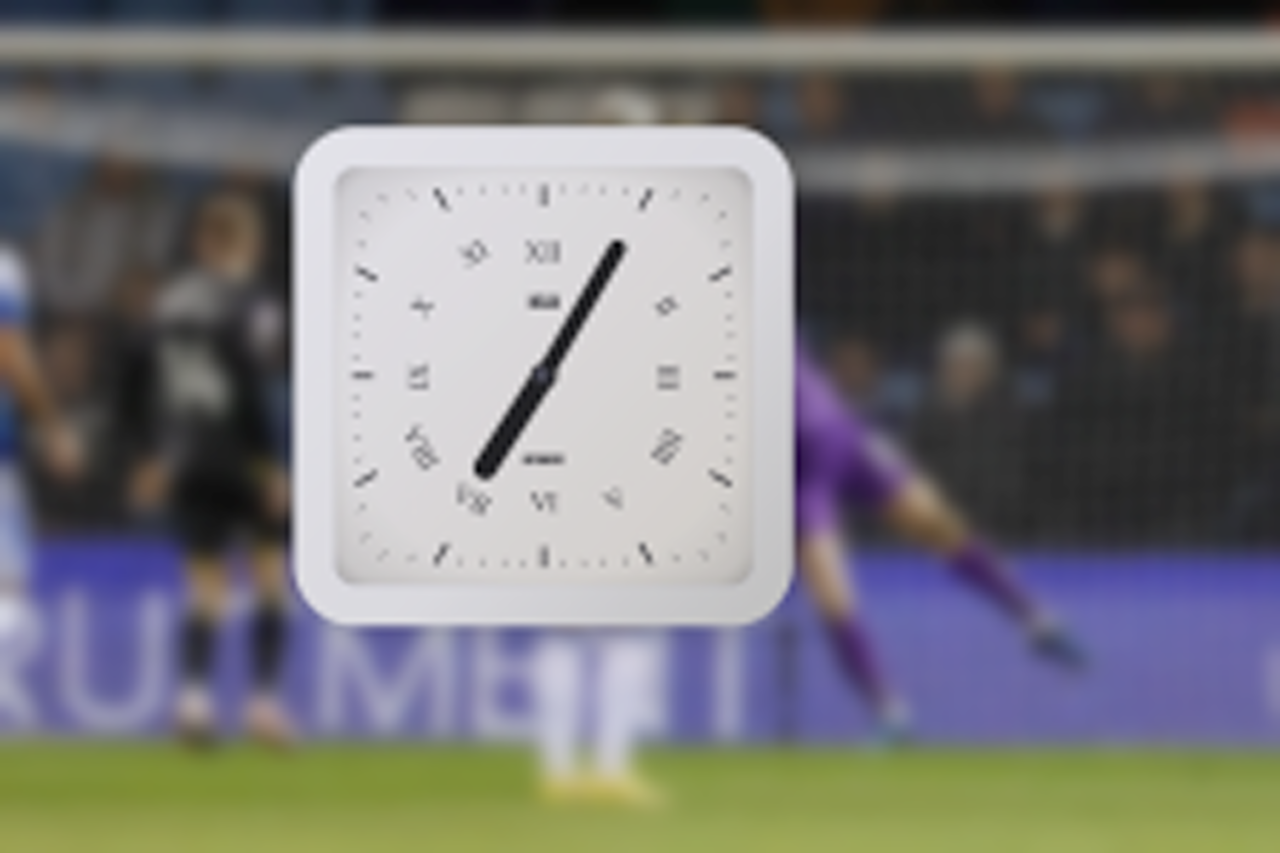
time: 7:05
